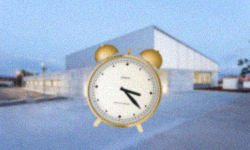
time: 3:22
